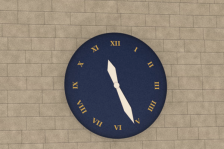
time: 11:26
